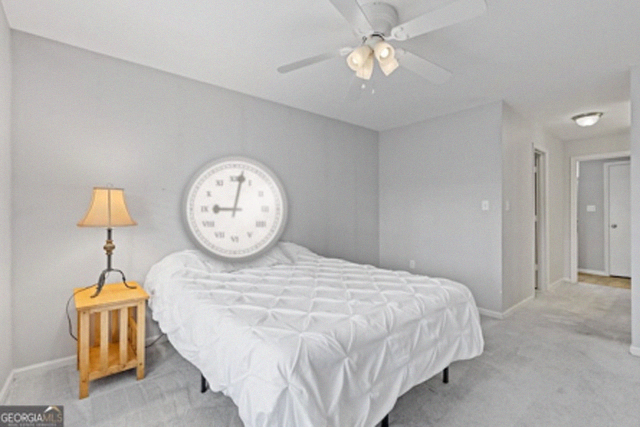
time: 9:02
